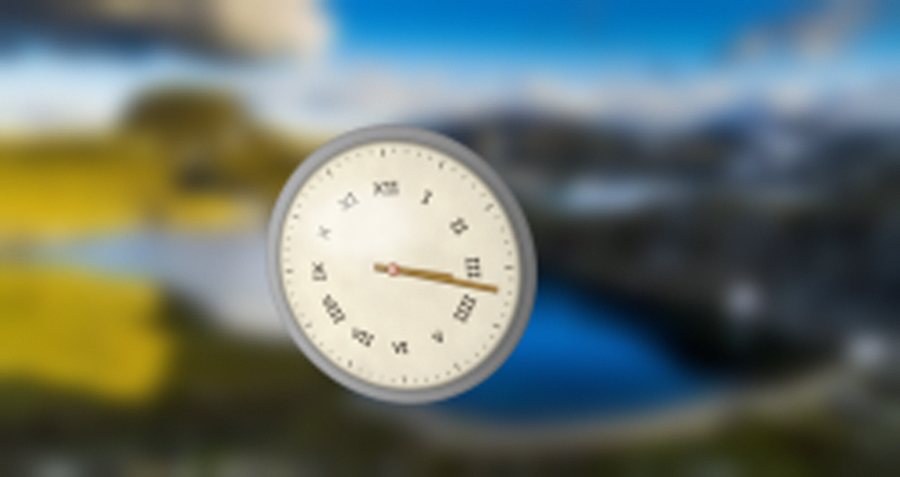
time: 3:17
